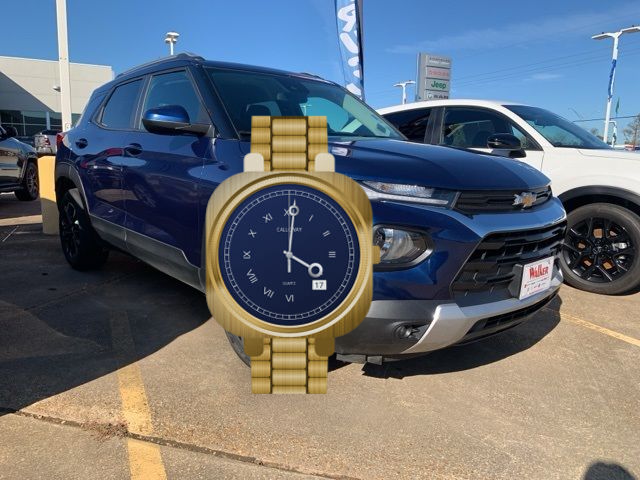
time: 4:01:00
